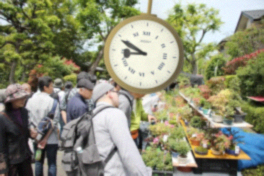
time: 8:49
